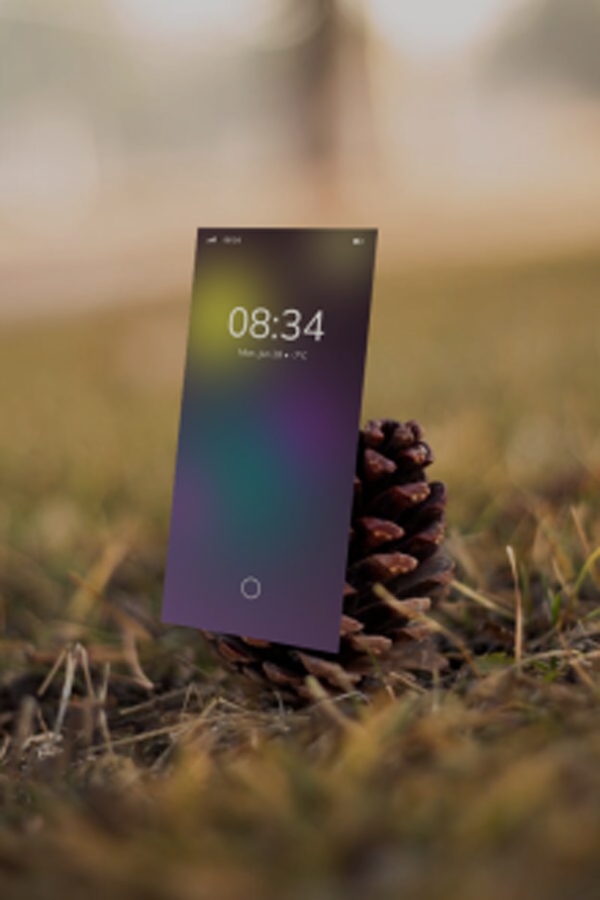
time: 8:34
